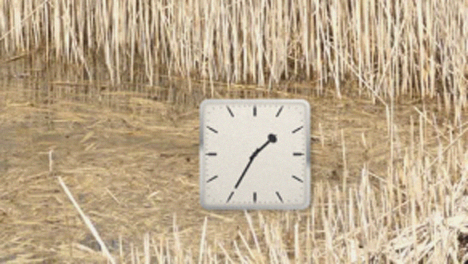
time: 1:35
